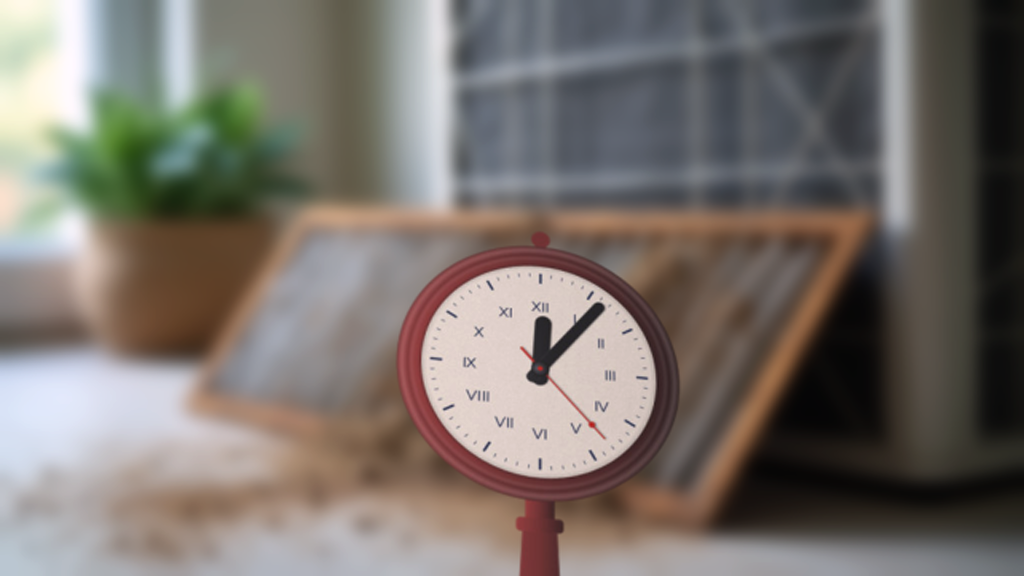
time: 12:06:23
